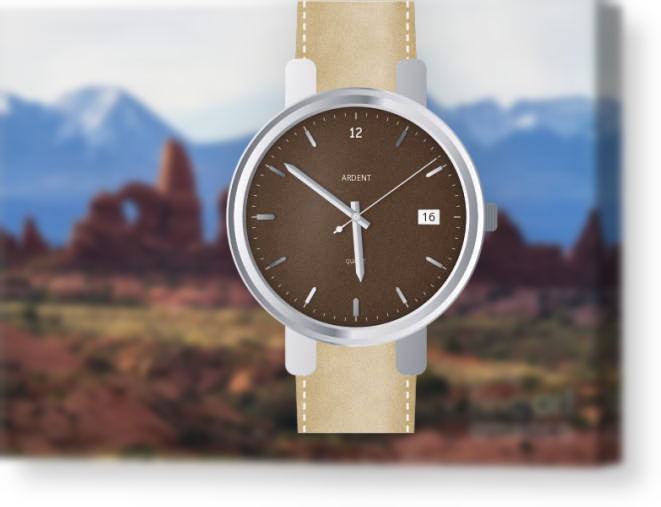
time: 5:51:09
